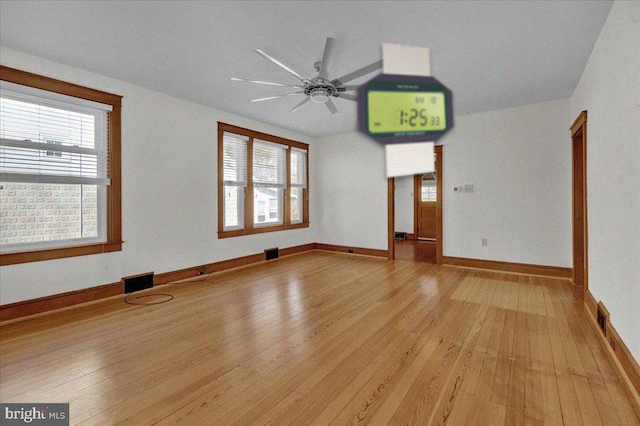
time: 1:25
